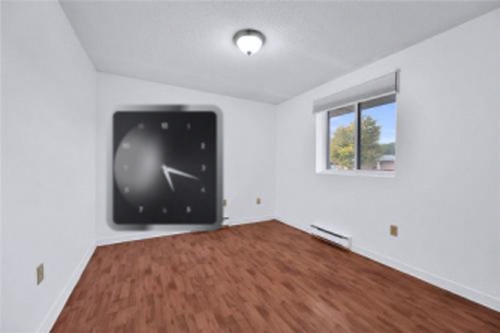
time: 5:18
